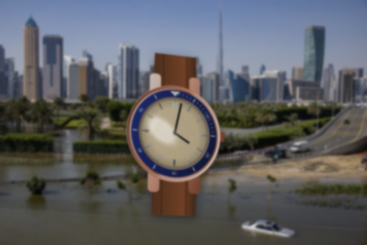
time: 4:02
